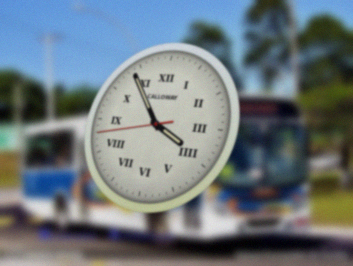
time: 3:53:43
